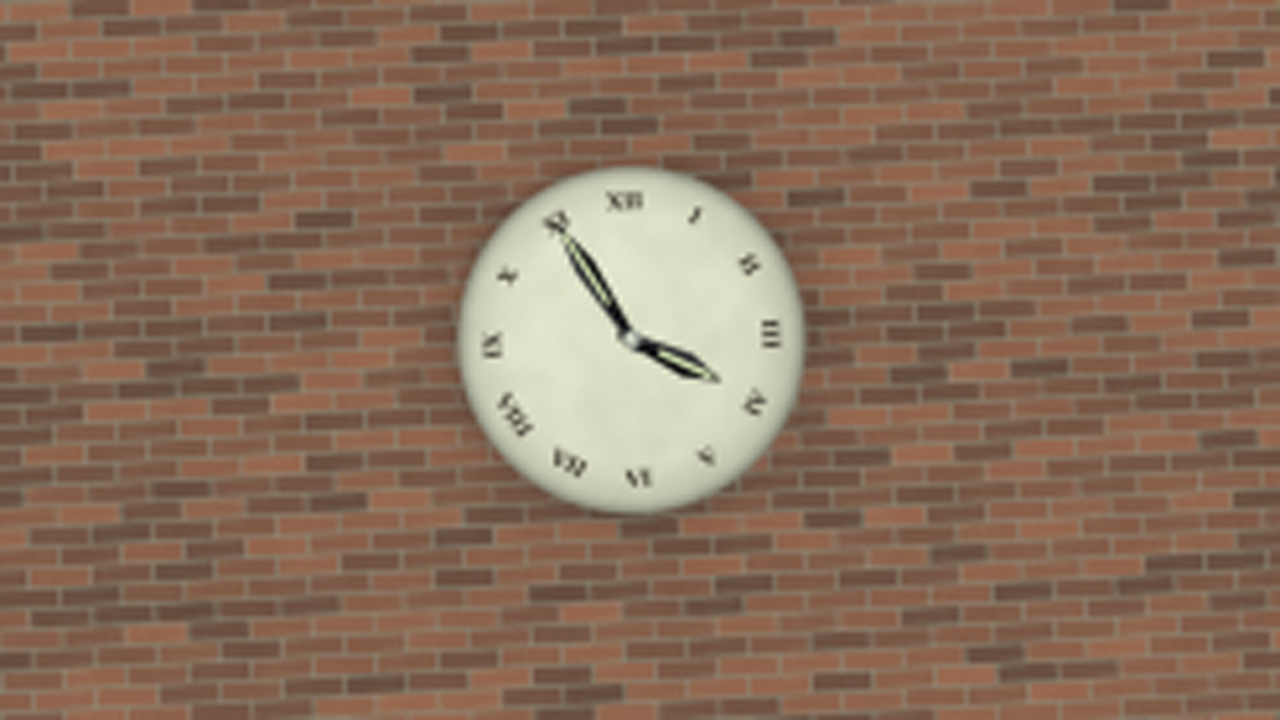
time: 3:55
